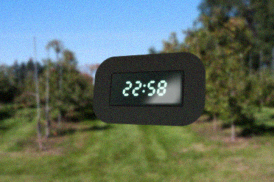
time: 22:58
